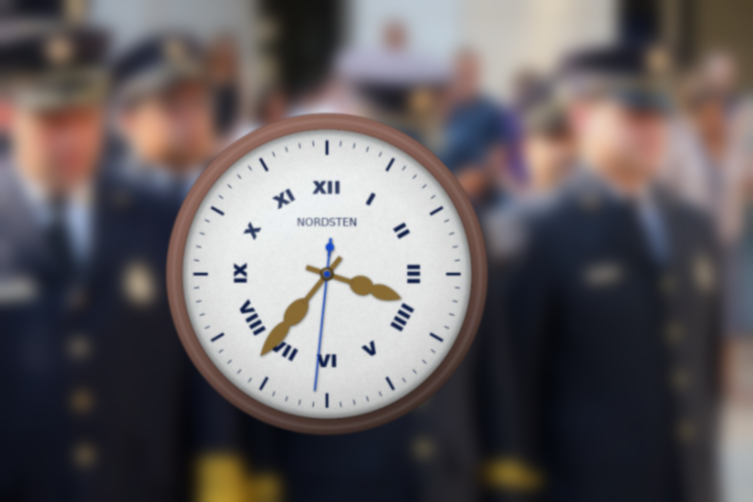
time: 3:36:31
